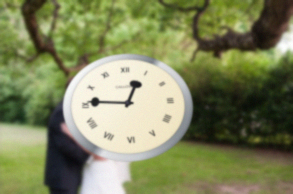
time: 12:46
